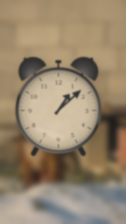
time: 1:08
